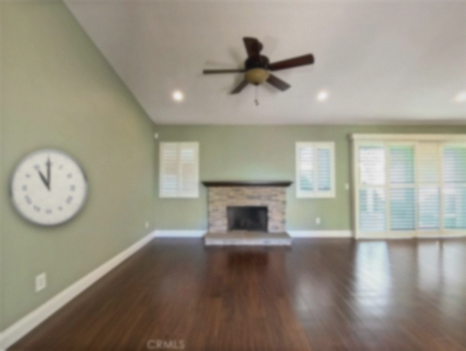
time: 11:00
